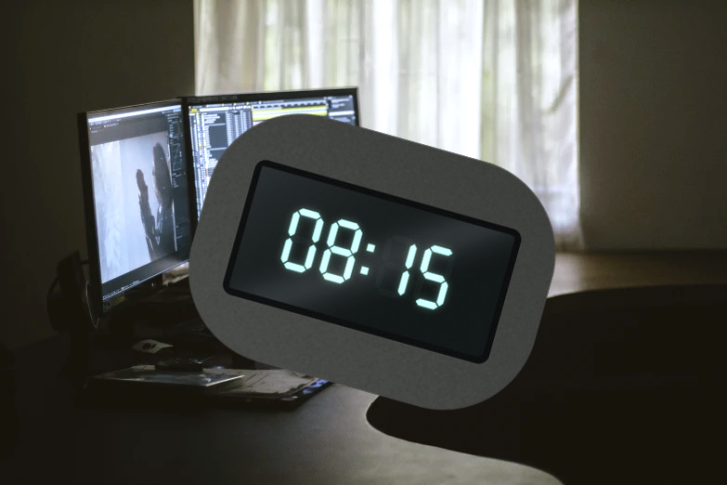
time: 8:15
